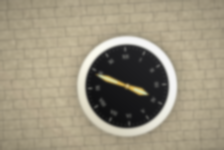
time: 3:49
